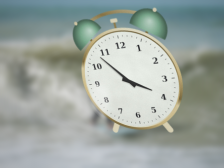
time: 3:53
